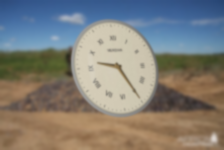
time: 9:25
